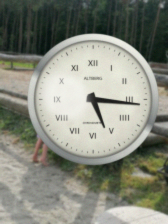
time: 5:16
